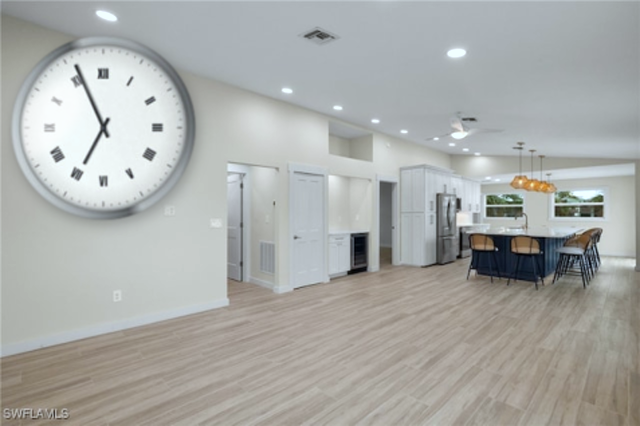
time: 6:56
